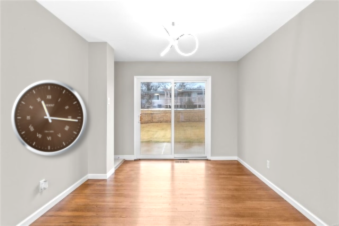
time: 11:16
